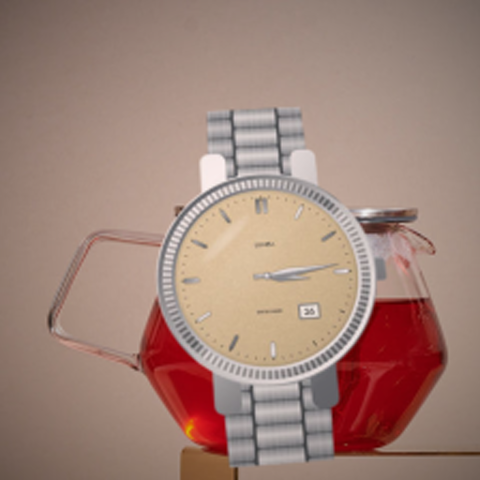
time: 3:14
